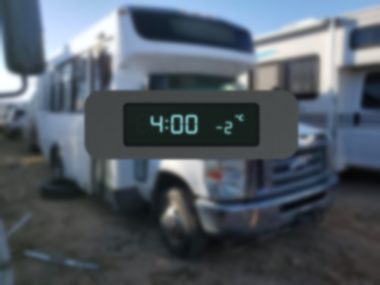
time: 4:00
